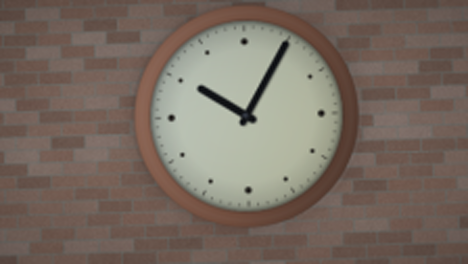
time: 10:05
